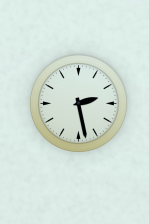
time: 2:28
